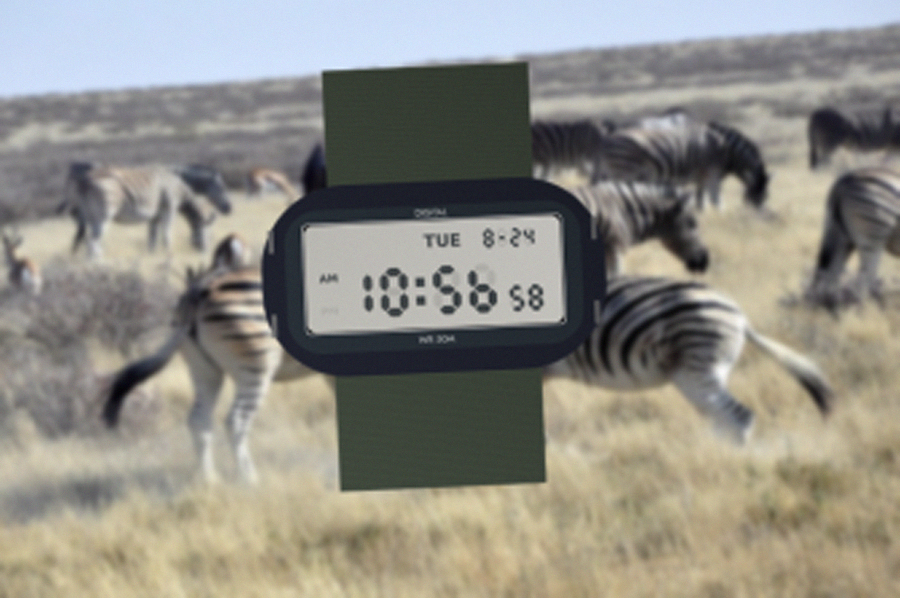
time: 10:56:58
